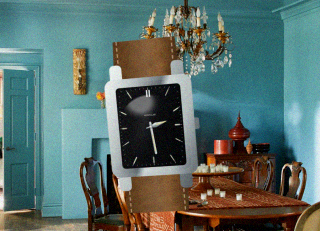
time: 2:29
